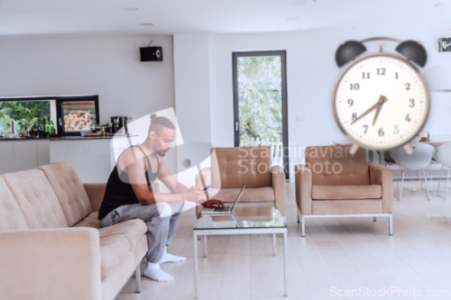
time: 6:39
